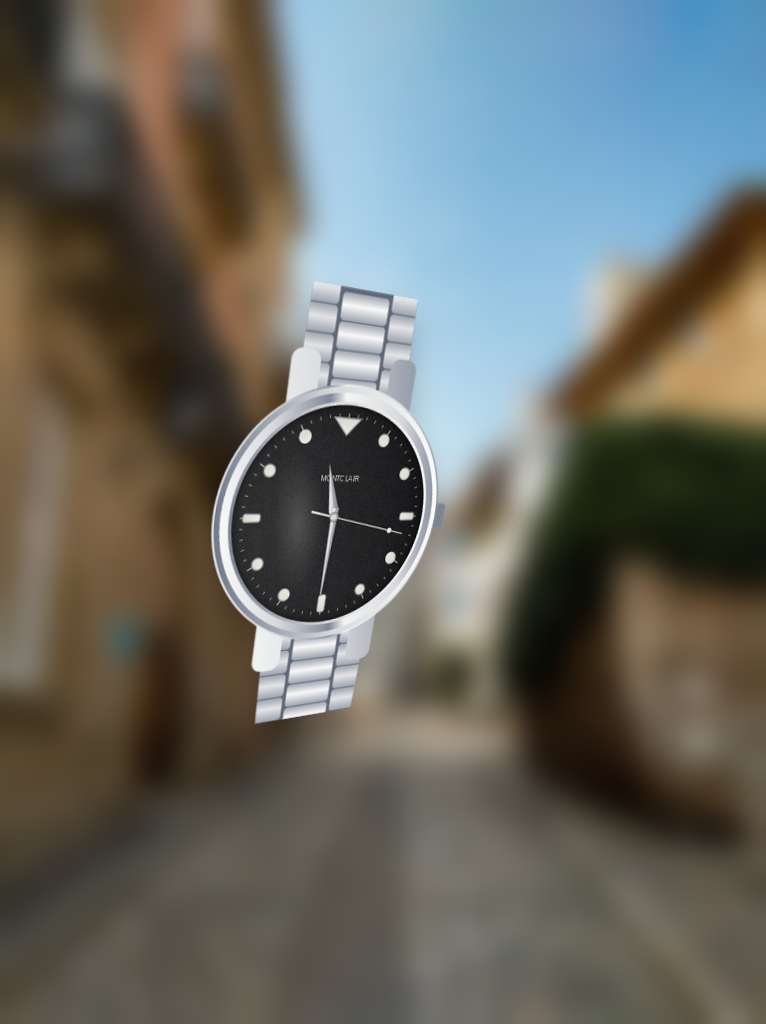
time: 11:30:17
